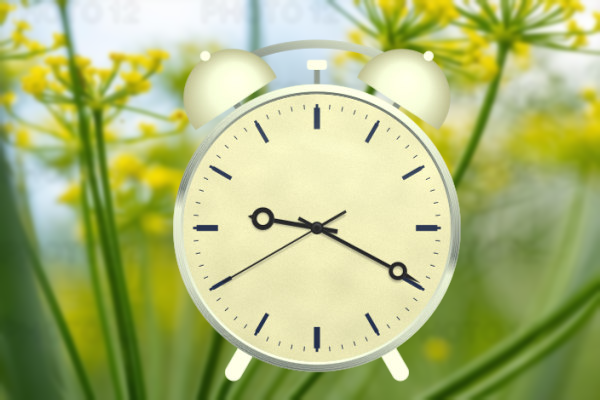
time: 9:19:40
